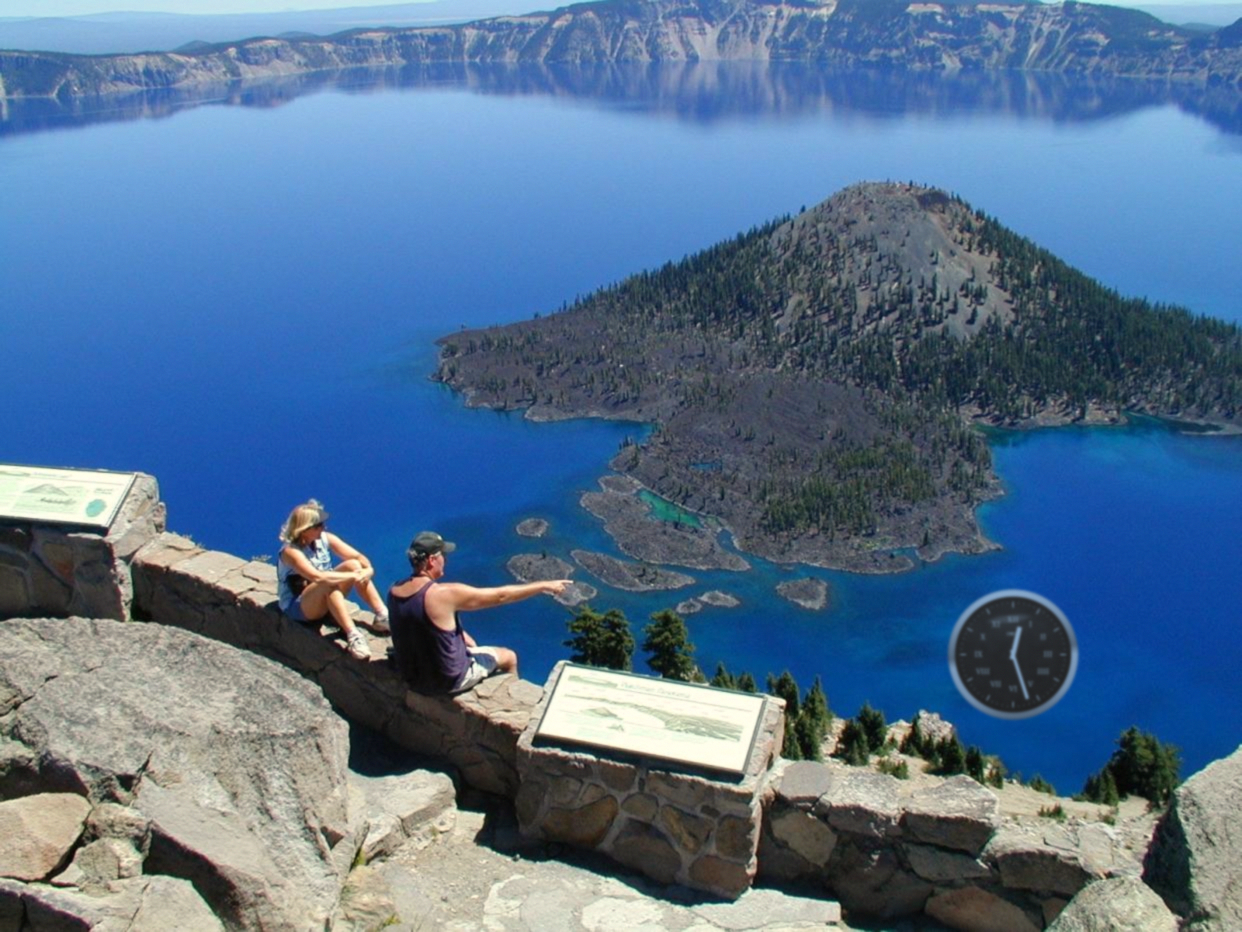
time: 12:27
